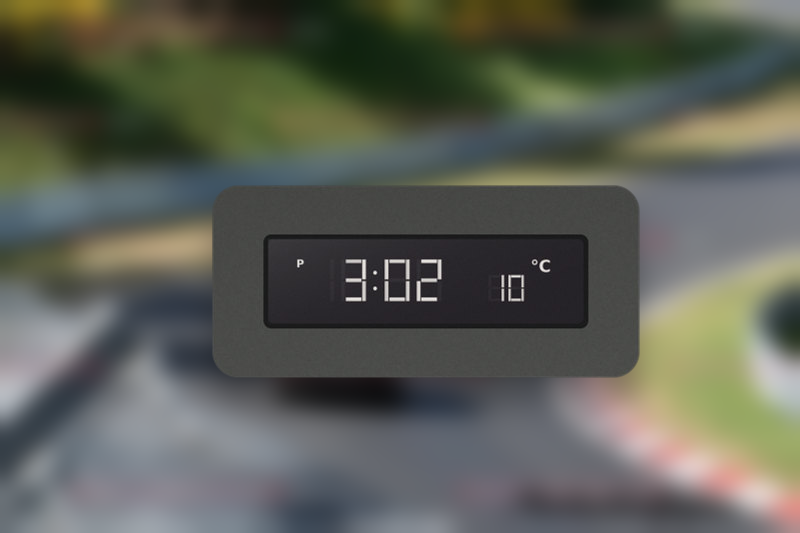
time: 3:02
